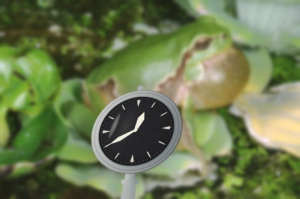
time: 12:40
